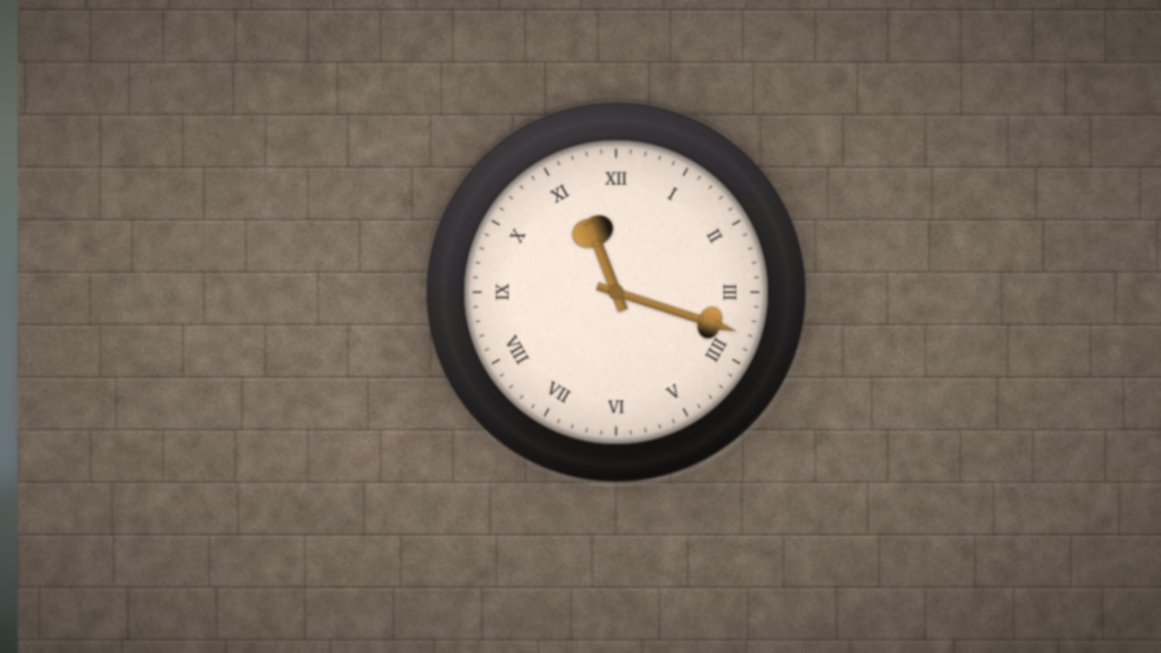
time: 11:18
